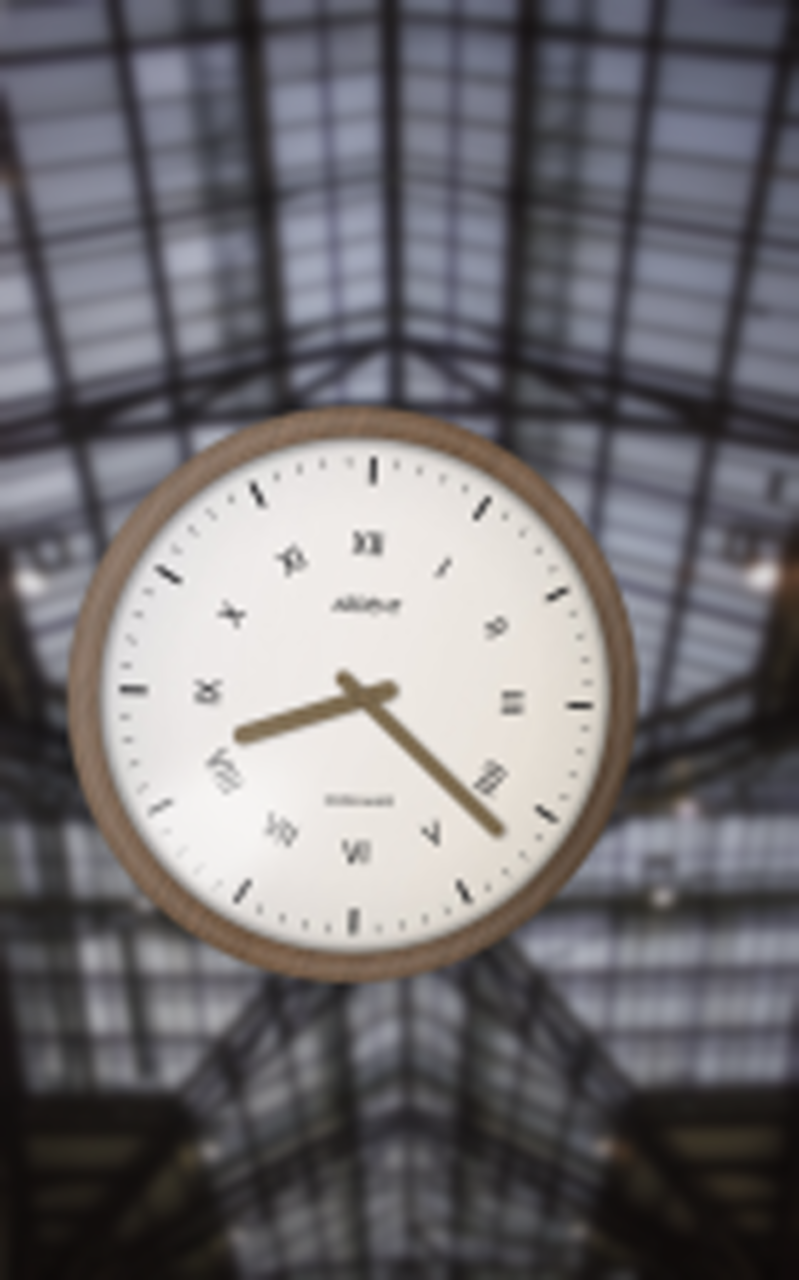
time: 8:22
